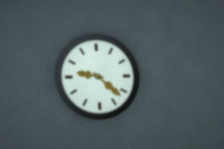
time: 9:22
